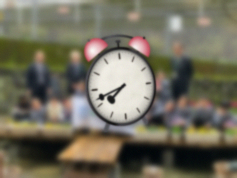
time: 7:42
